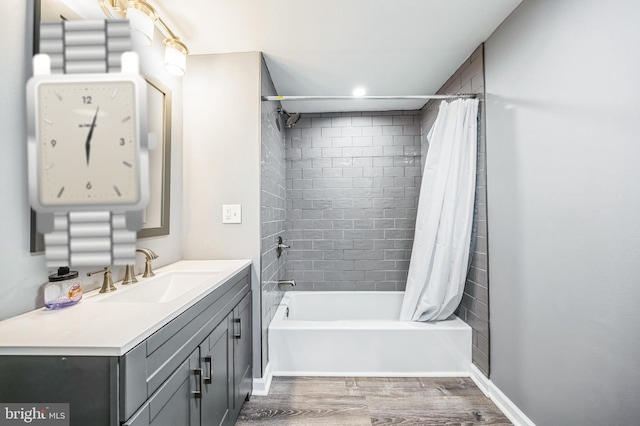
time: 6:03
